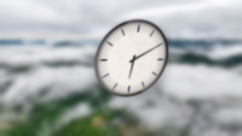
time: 6:10
